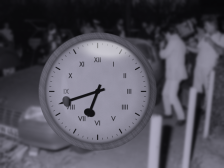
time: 6:42
